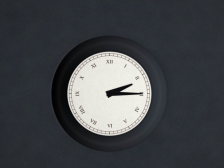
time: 2:15
